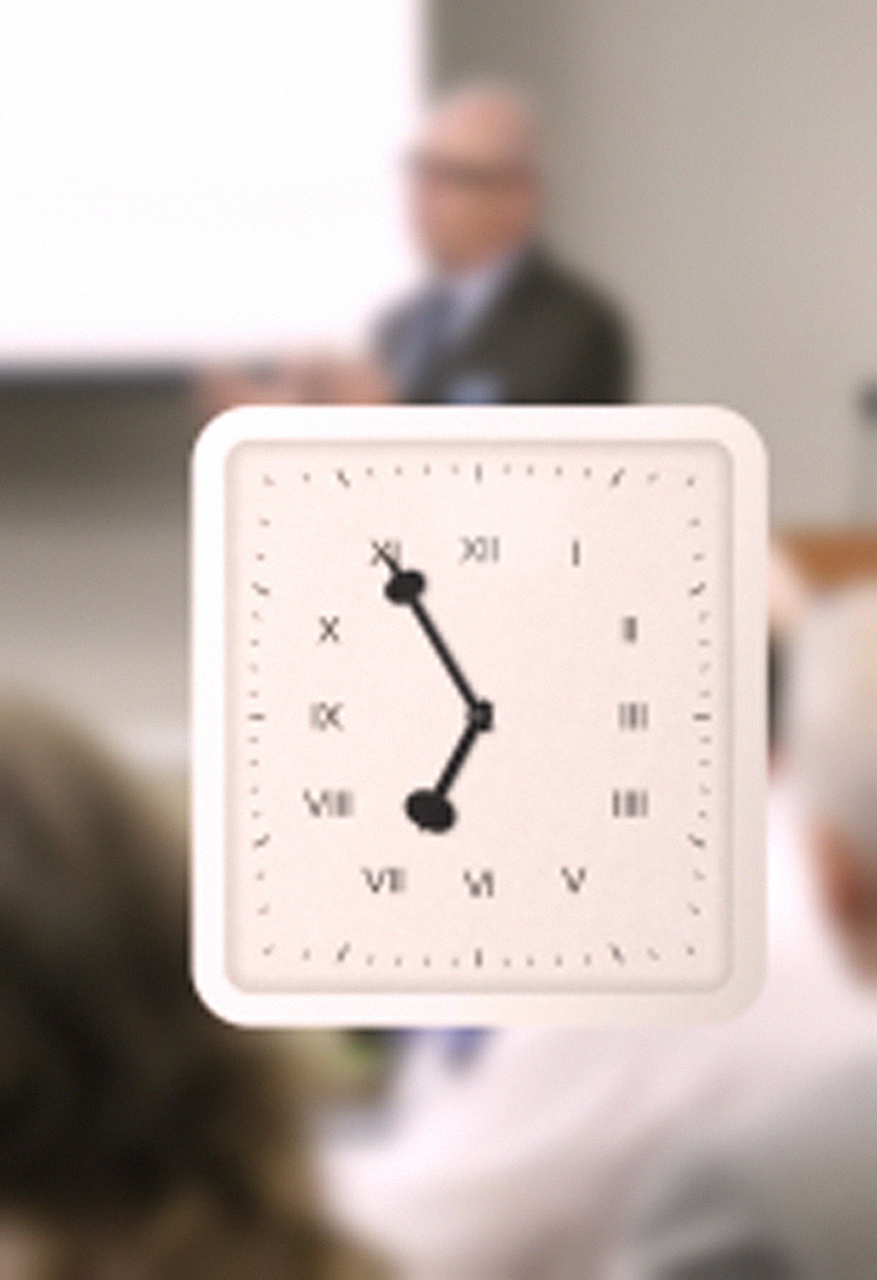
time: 6:55
